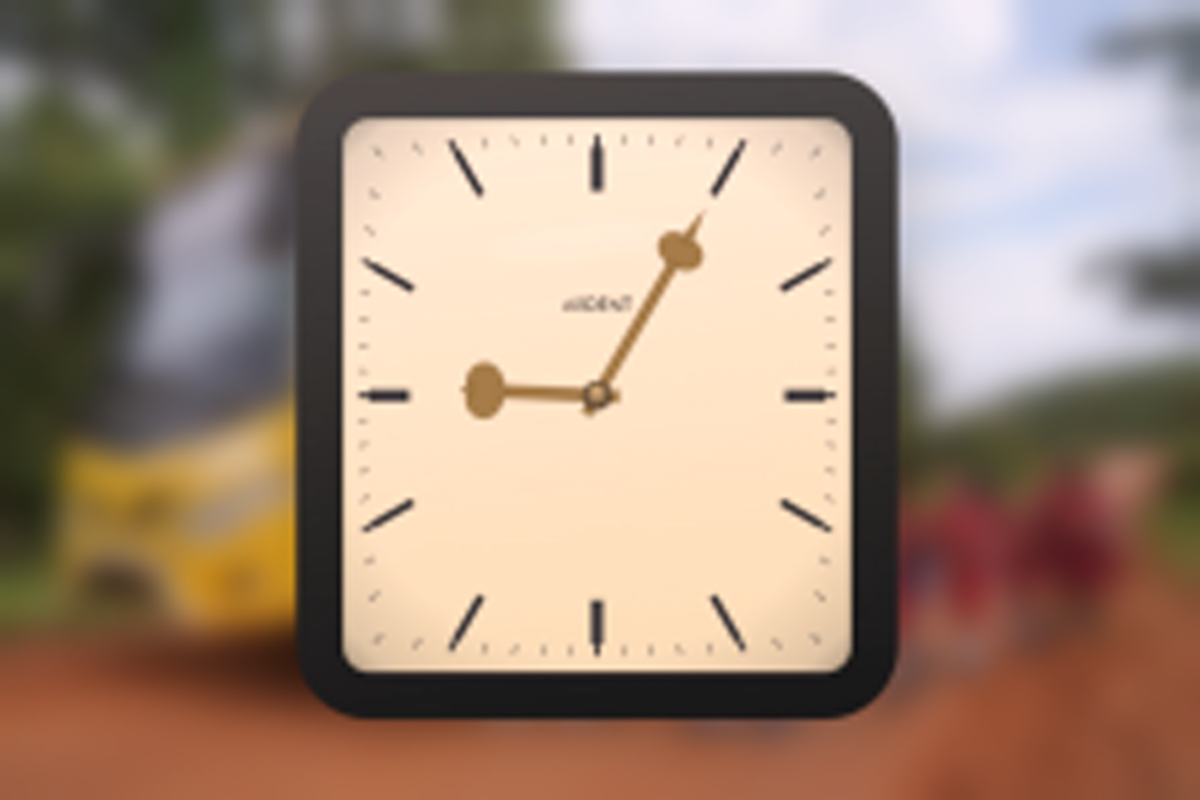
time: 9:05
